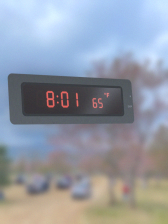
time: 8:01
